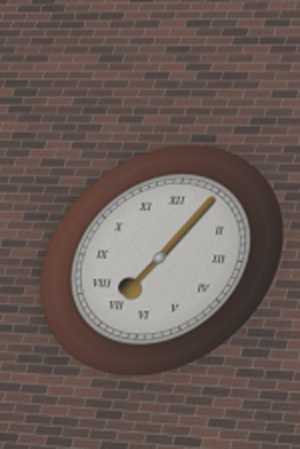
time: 7:05
